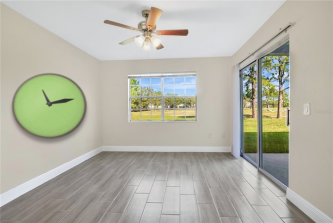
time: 11:13
